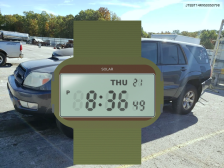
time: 8:36:49
